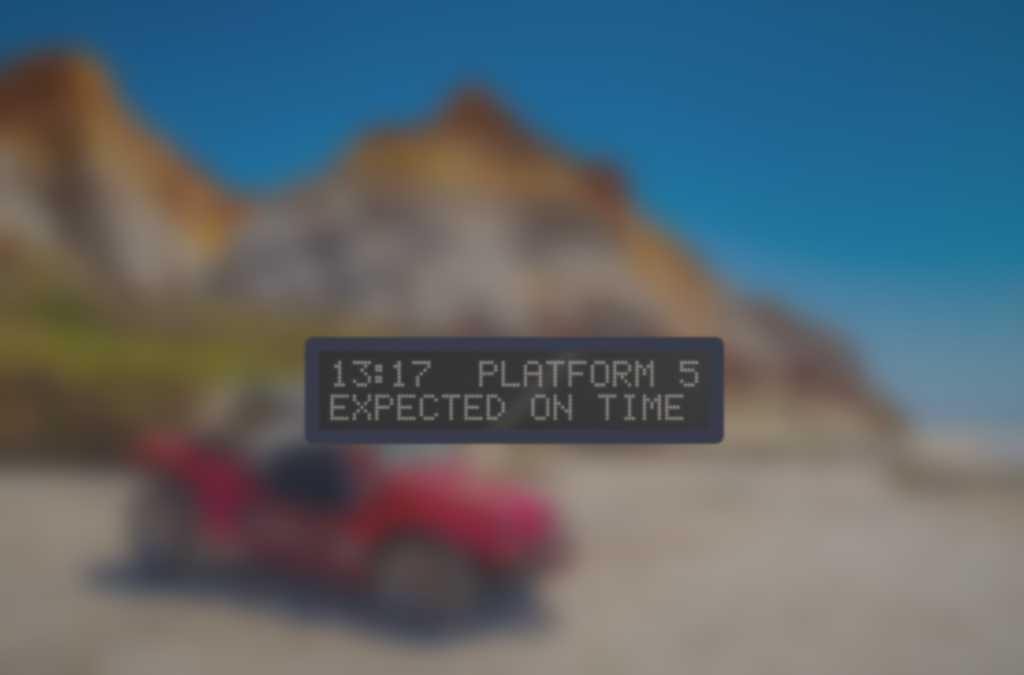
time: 13:17
